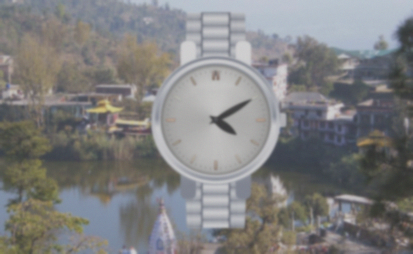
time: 4:10
